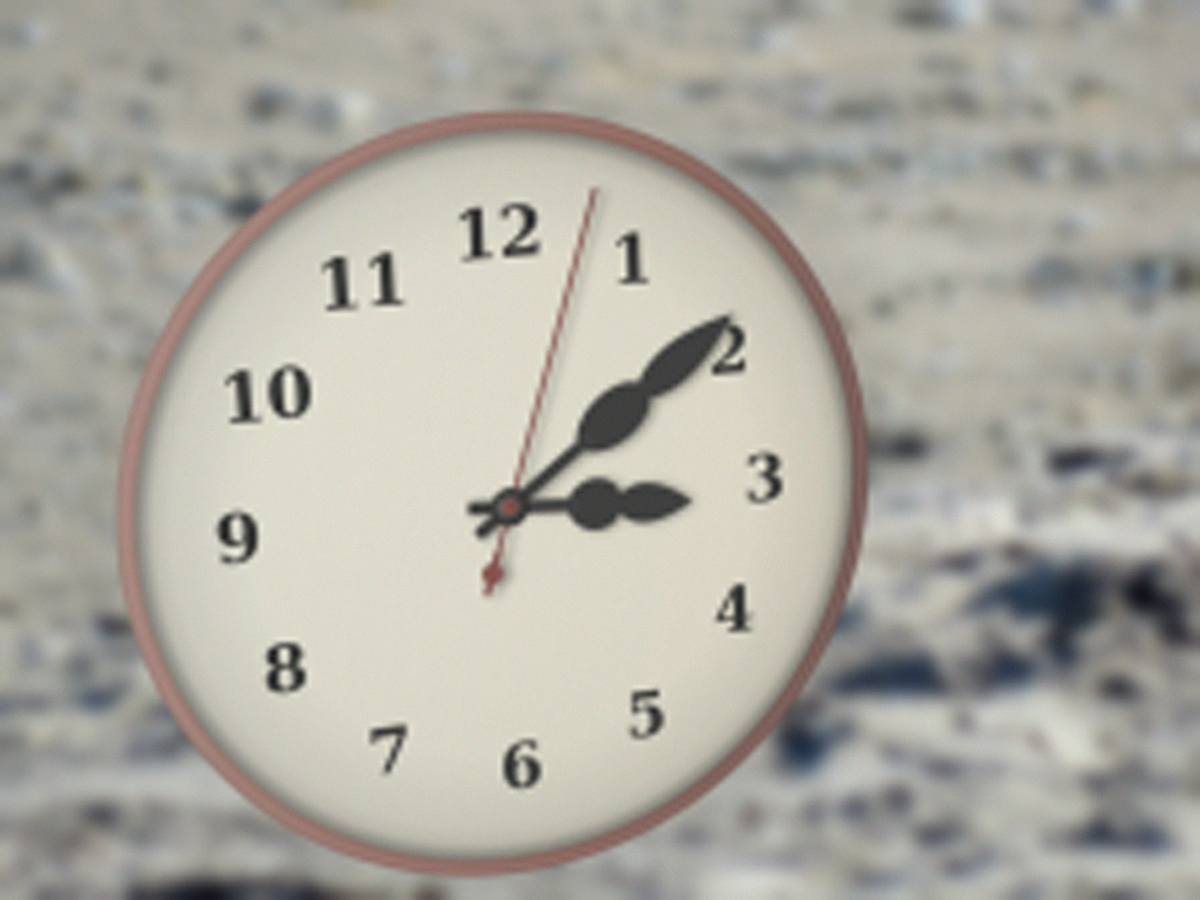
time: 3:09:03
